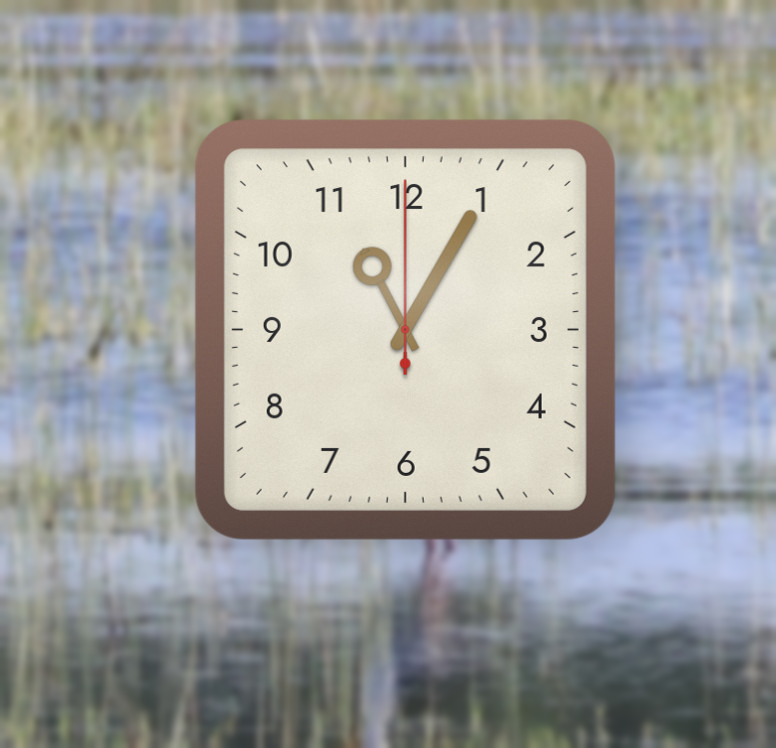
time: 11:05:00
